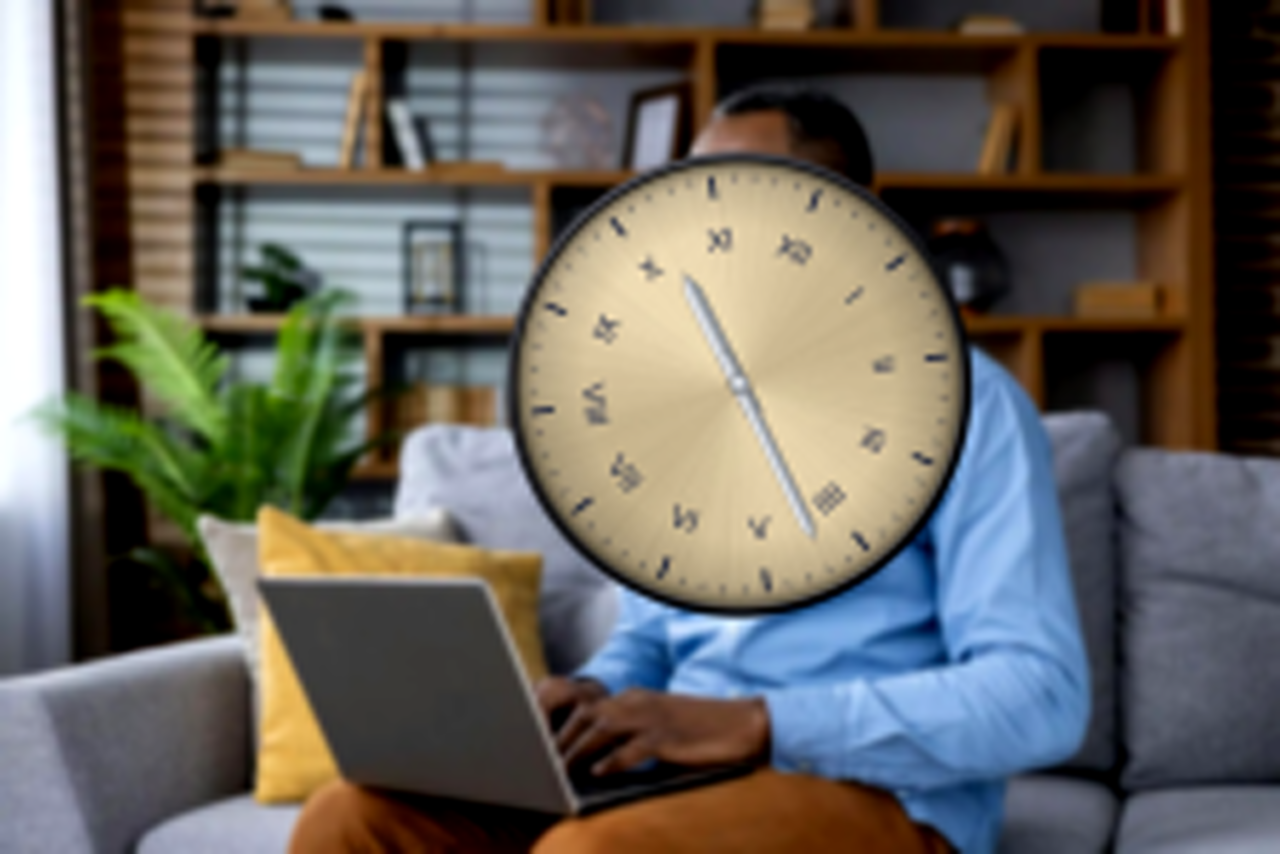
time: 10:22
